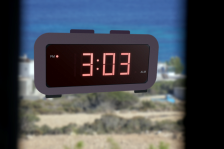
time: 3:03
